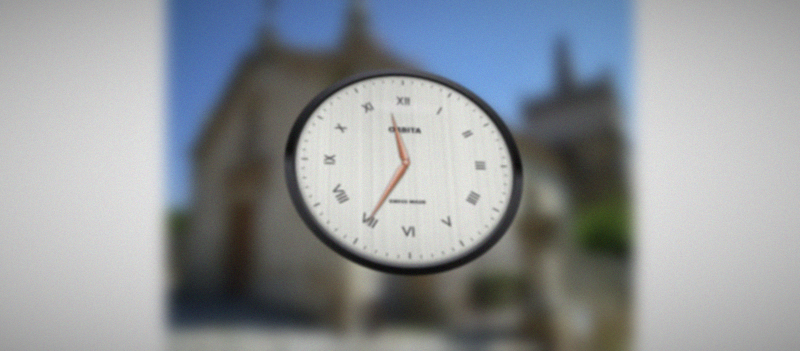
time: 11:35
